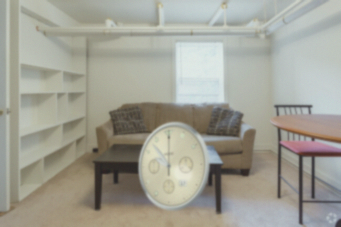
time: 9:53
